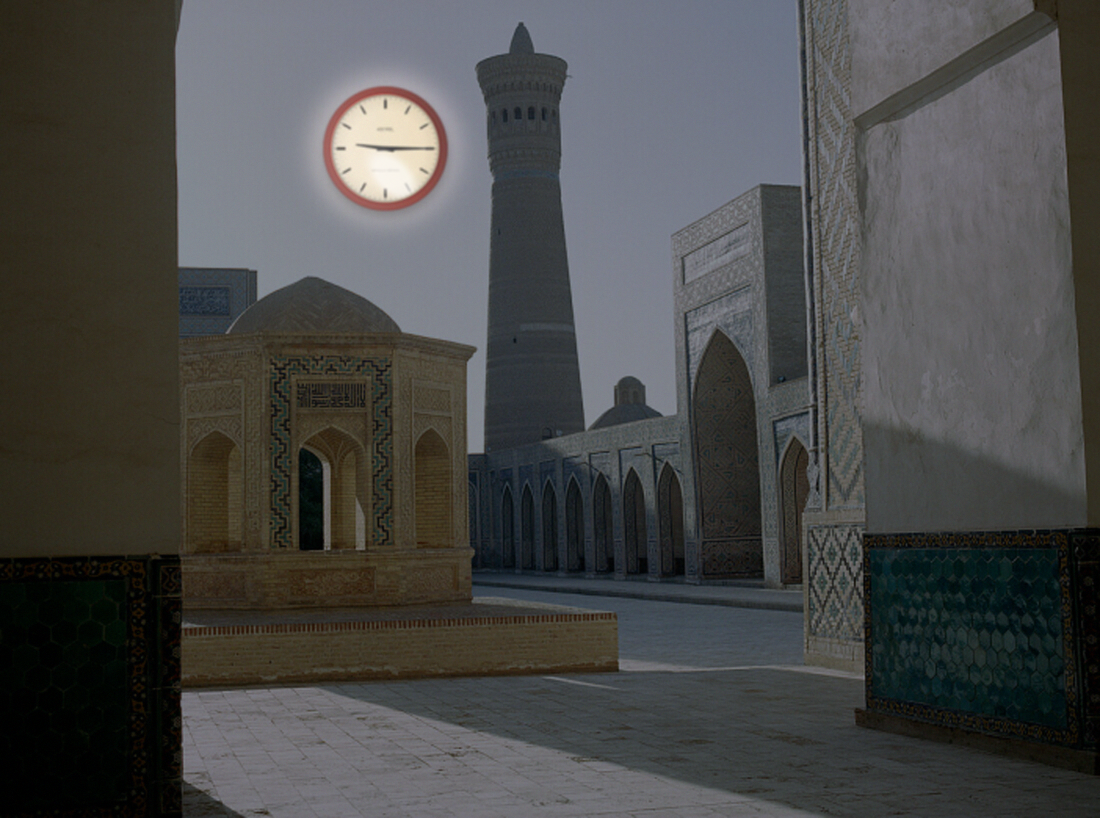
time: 9:15
